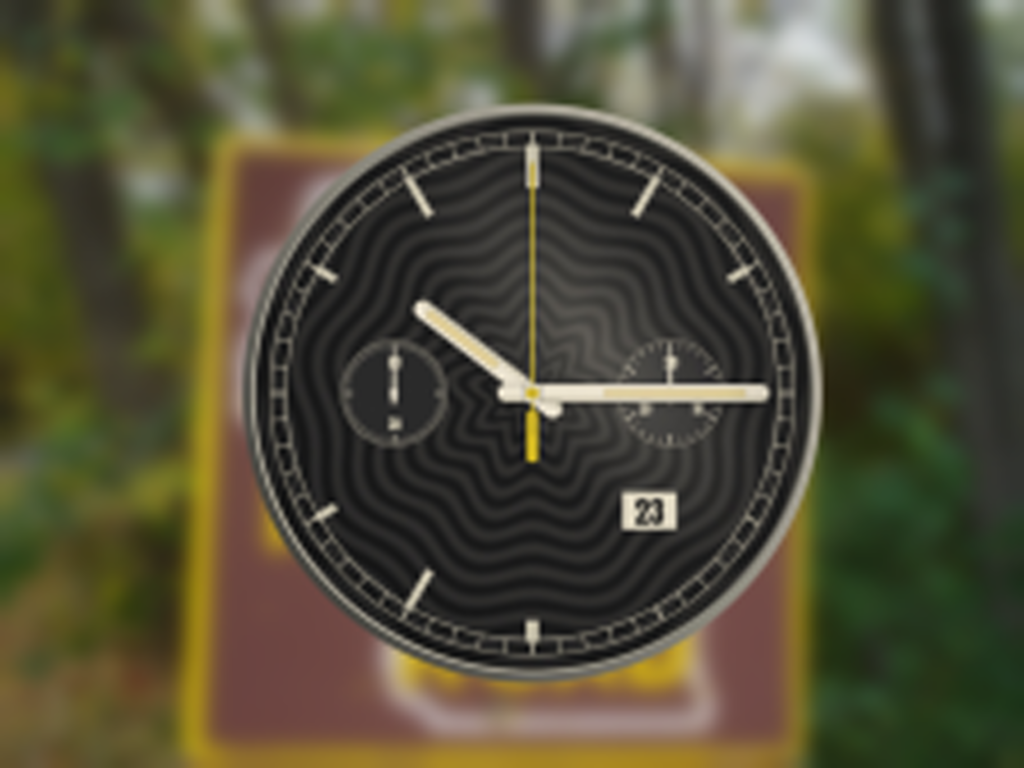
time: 10:15
